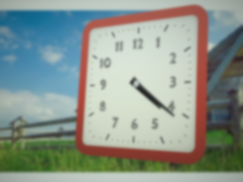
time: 4:21
